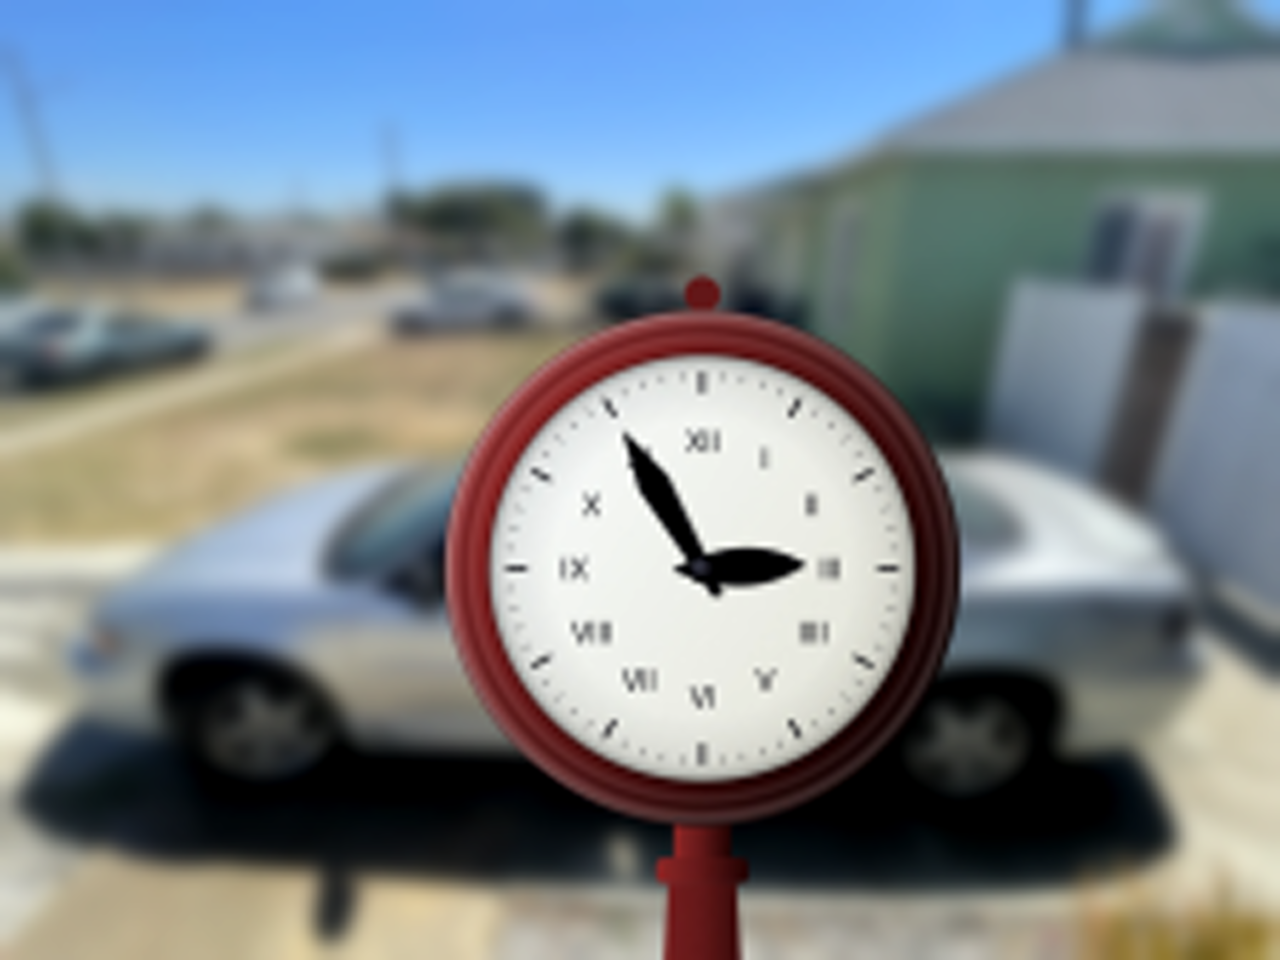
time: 2:55
